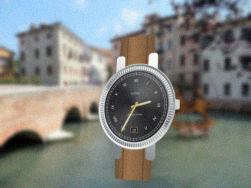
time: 2:35
